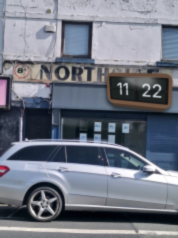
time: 11:22
